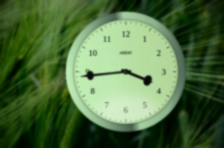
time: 3:44
